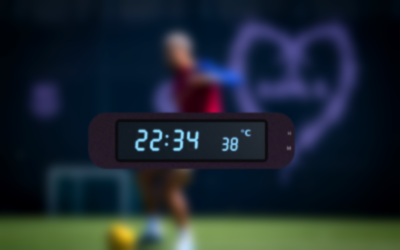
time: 22:34
